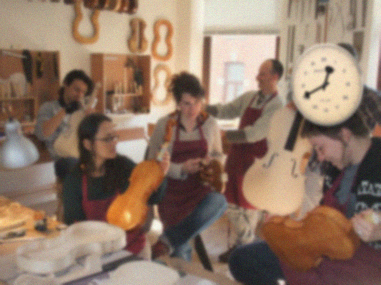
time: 12:41
